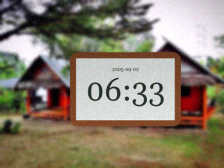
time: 6:33
